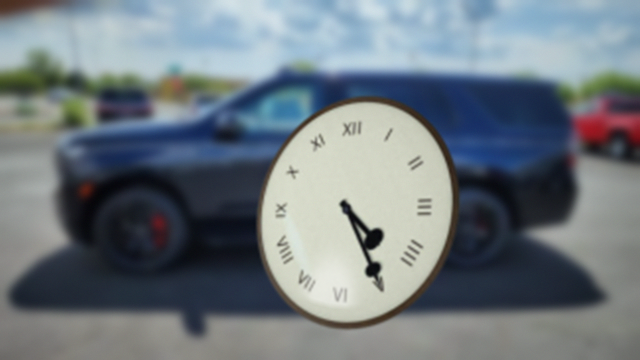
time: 4:25
